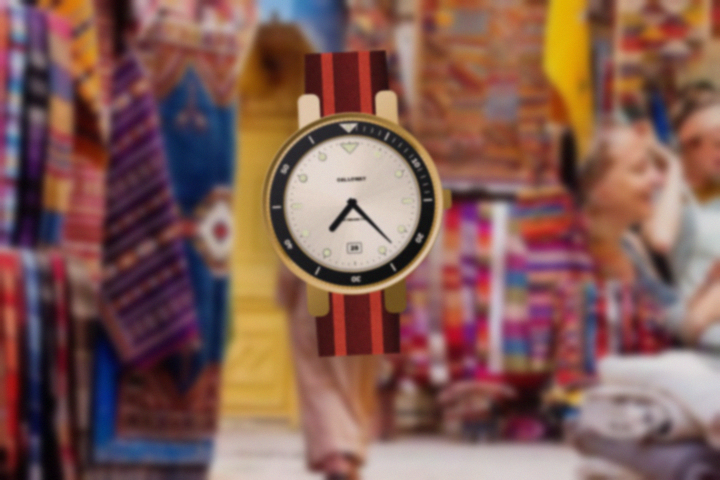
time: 7:23
